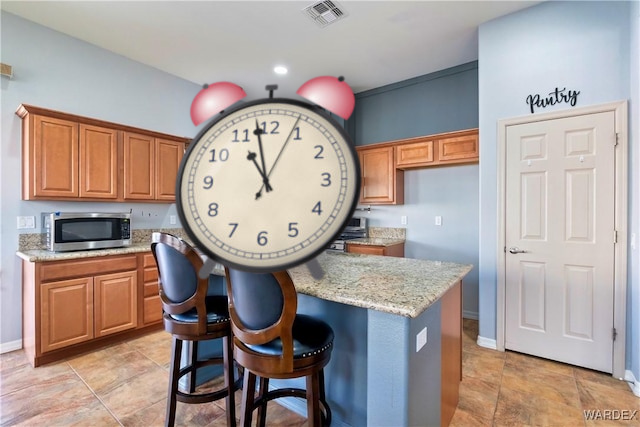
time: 10:58:04
